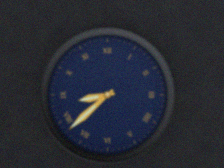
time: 8:38
